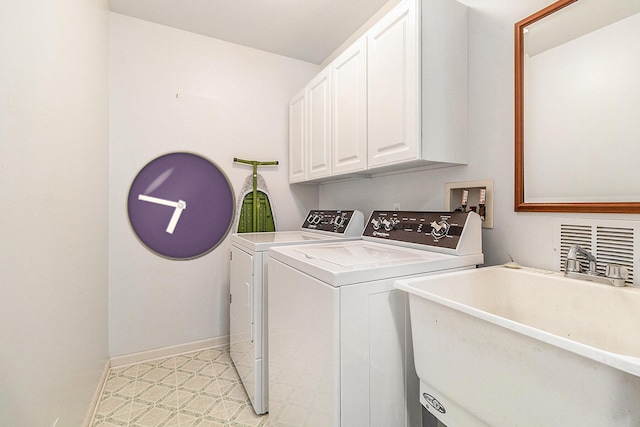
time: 6:47
